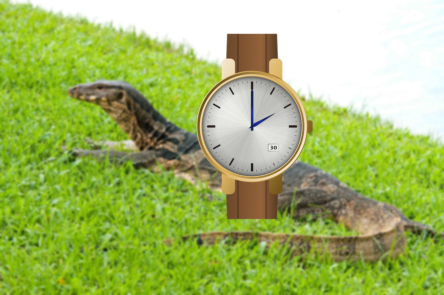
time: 2:00
